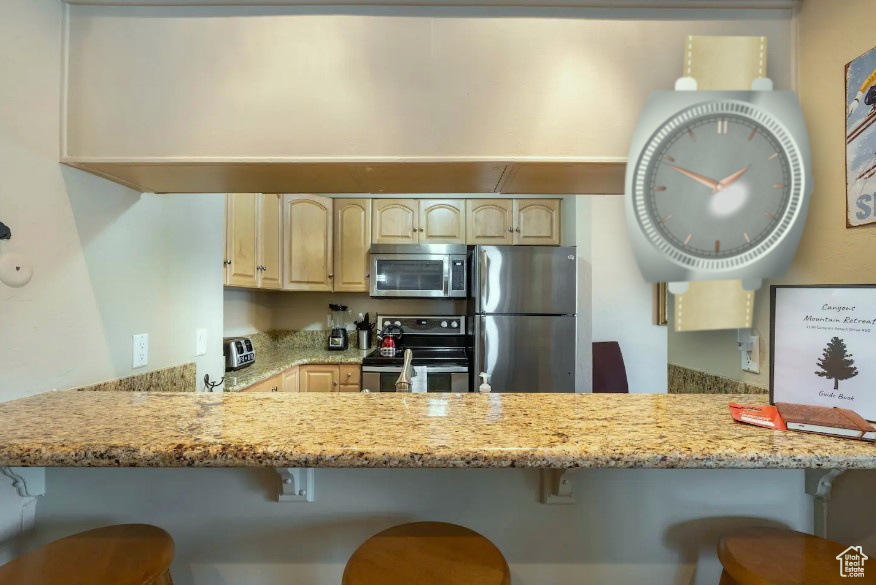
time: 1:49
